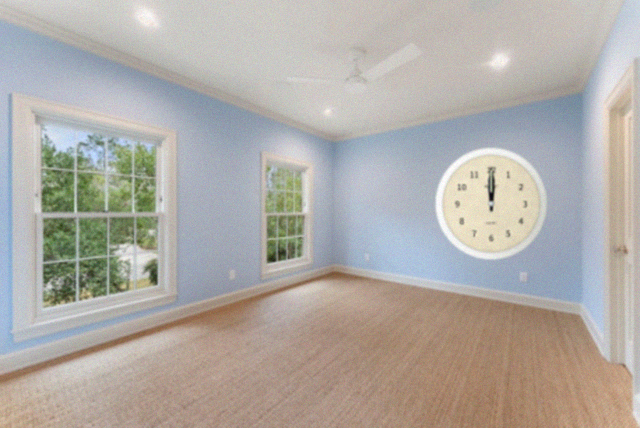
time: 12:00
